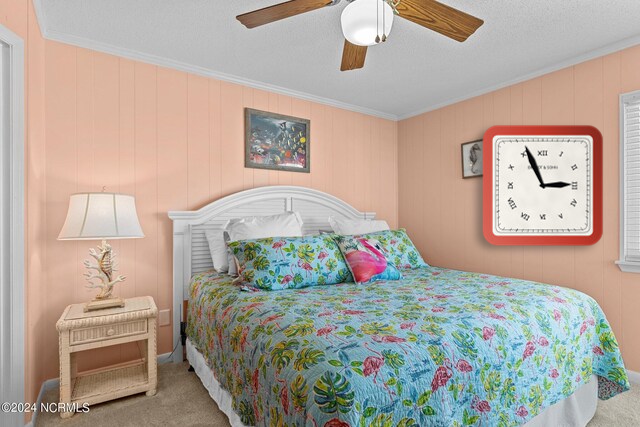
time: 2:56
